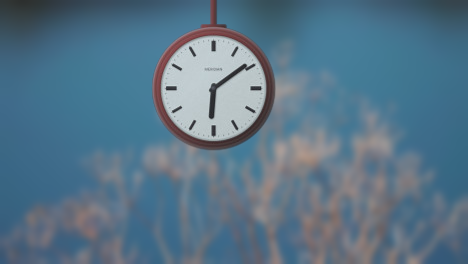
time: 6:09
